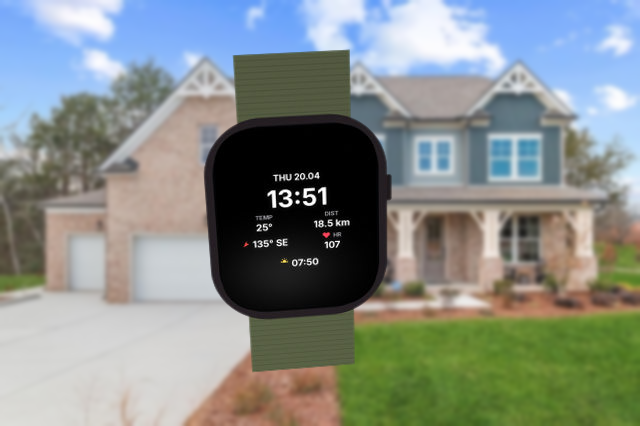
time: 13:51
